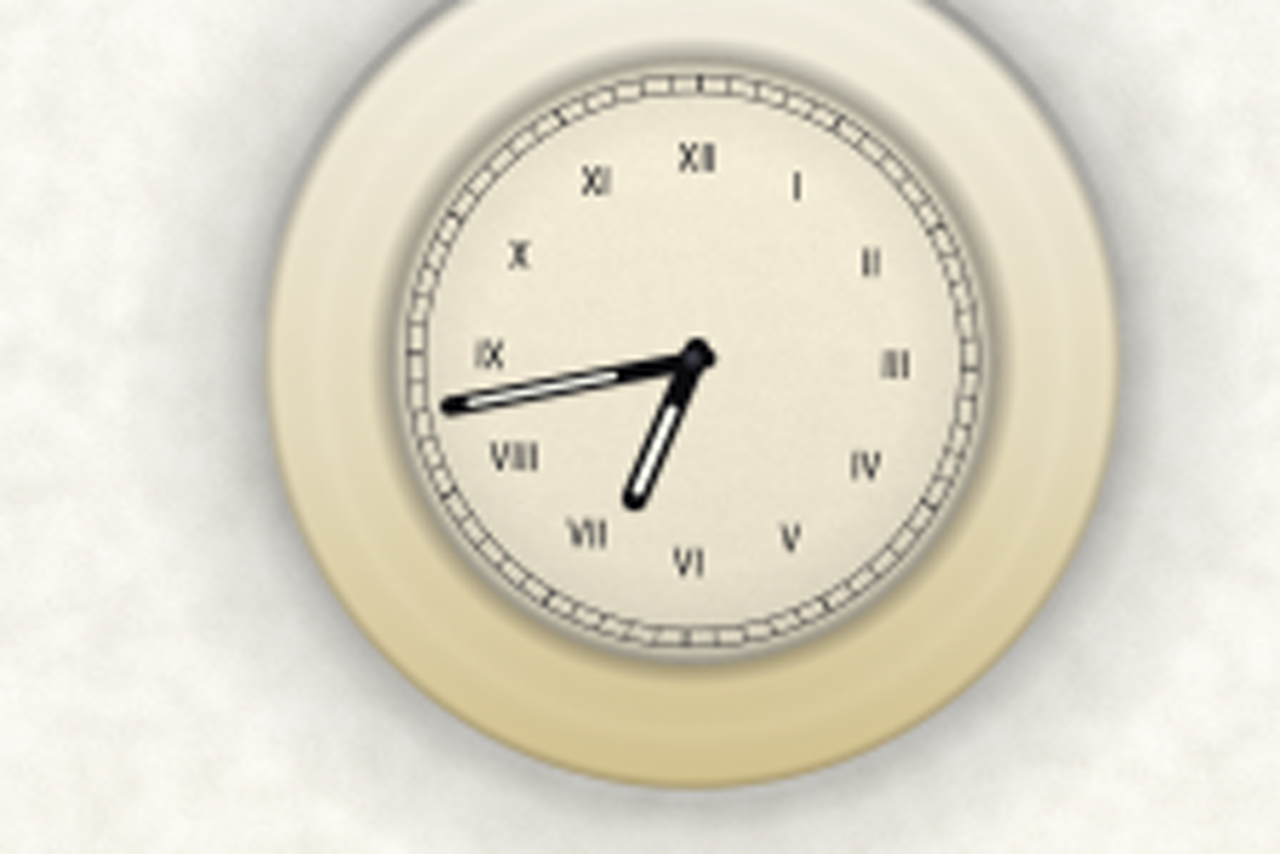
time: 6:43
